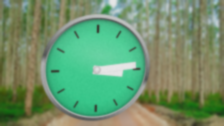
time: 3:14
